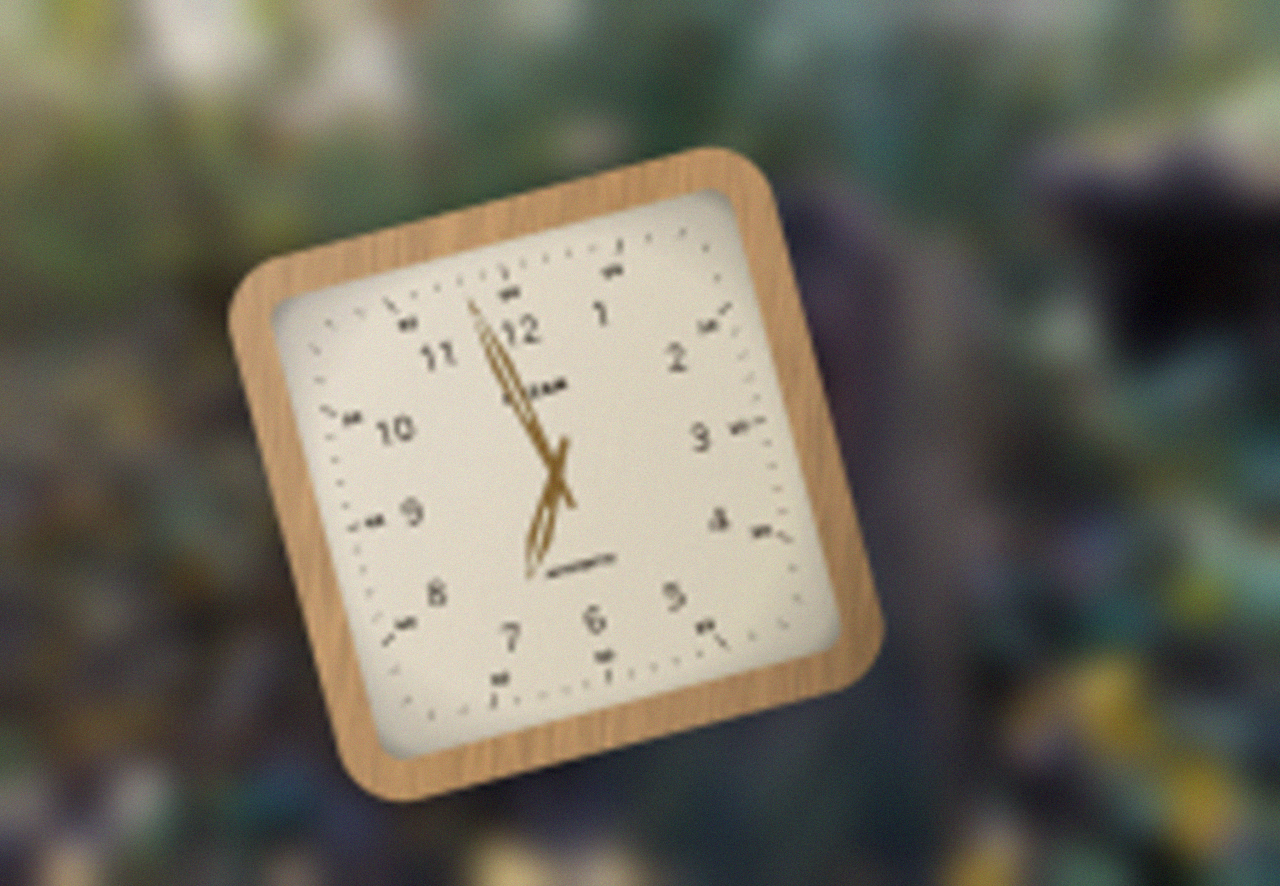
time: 6:58
